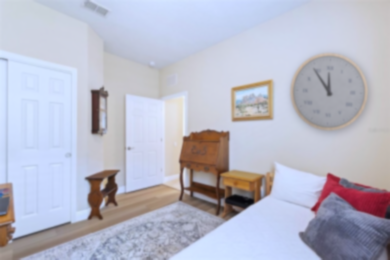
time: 11:54
